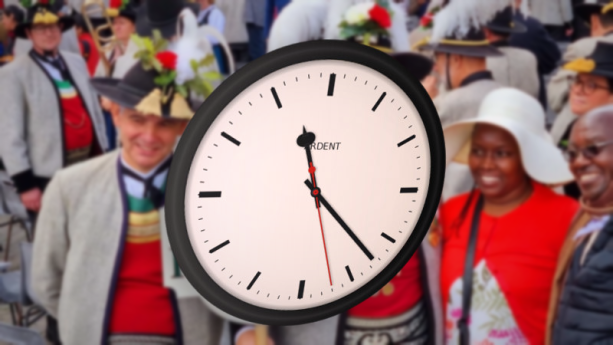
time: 11:22:27
